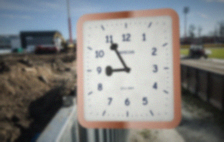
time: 8:55
